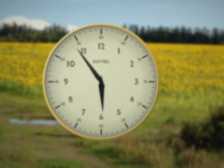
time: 5:54
